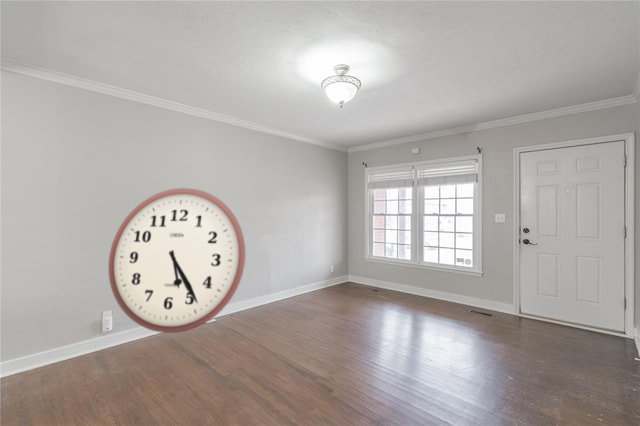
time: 5:24
